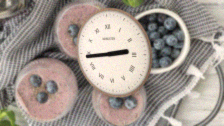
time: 2:44
